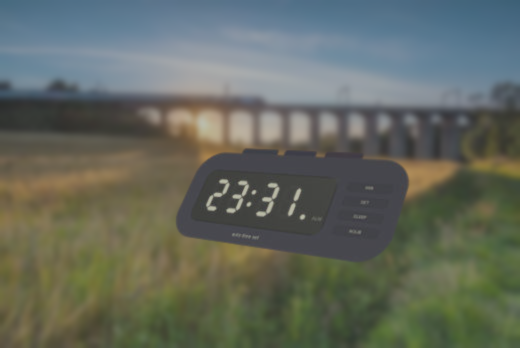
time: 23:31
